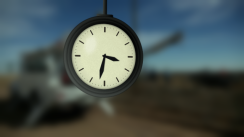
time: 3:32
